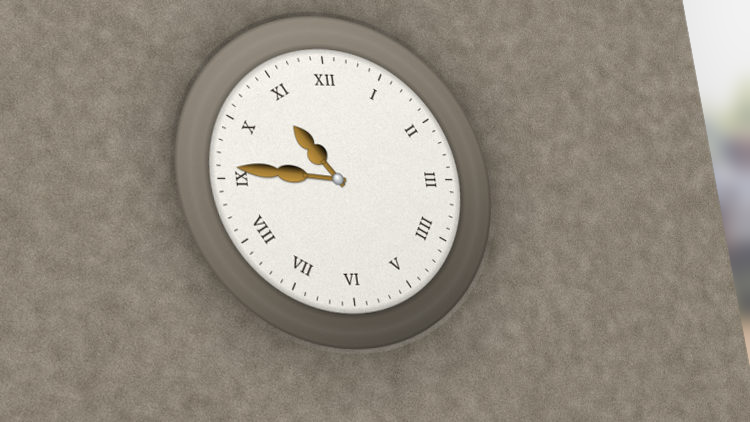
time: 10:46
